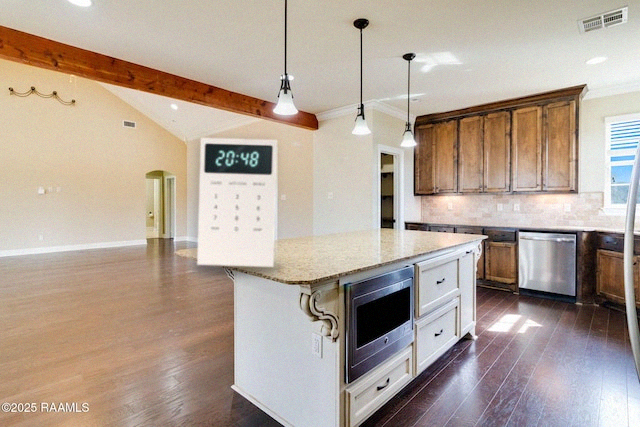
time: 20:48
